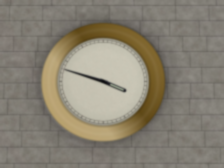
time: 3:48
